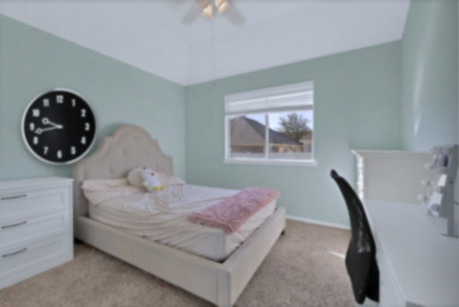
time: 9:43
